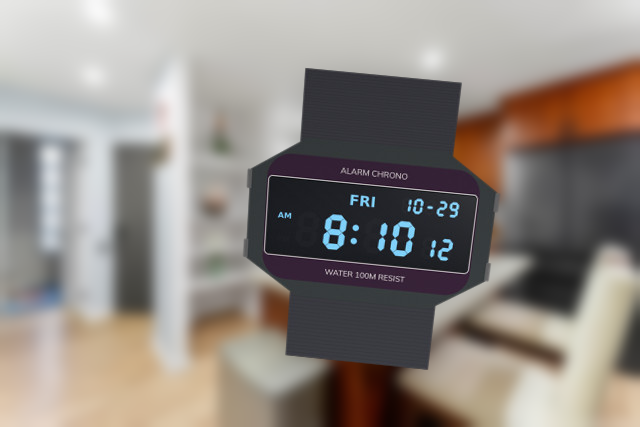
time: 8:10:12
